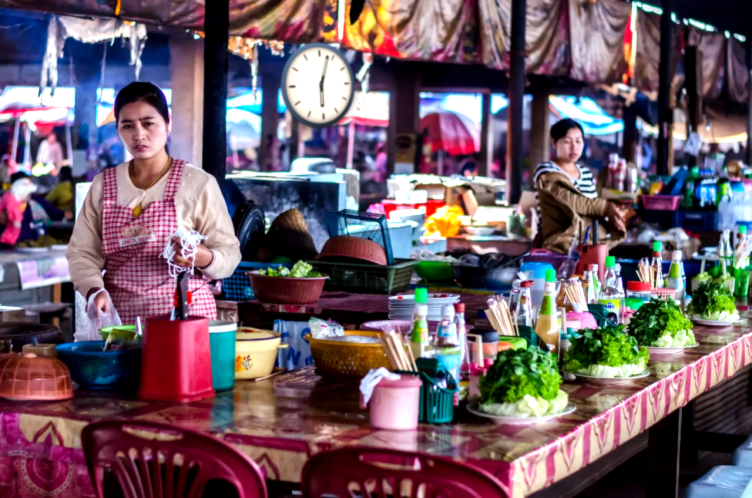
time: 6:03
